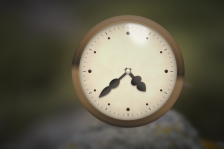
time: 4:38
